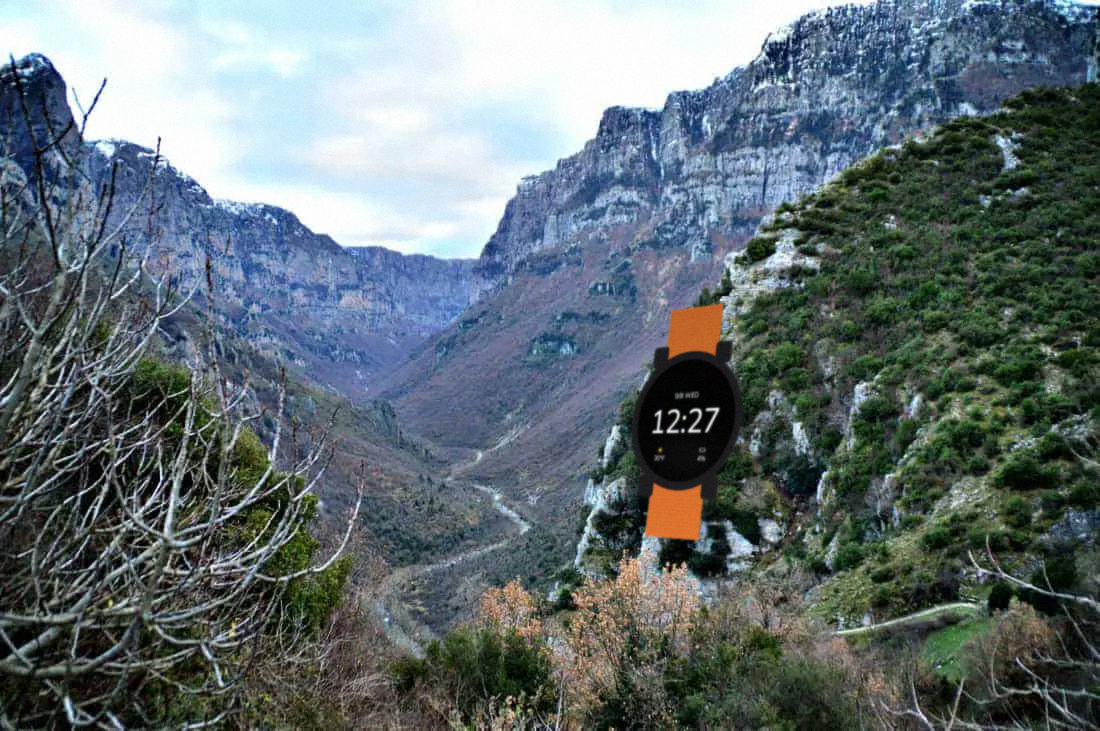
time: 12:27
